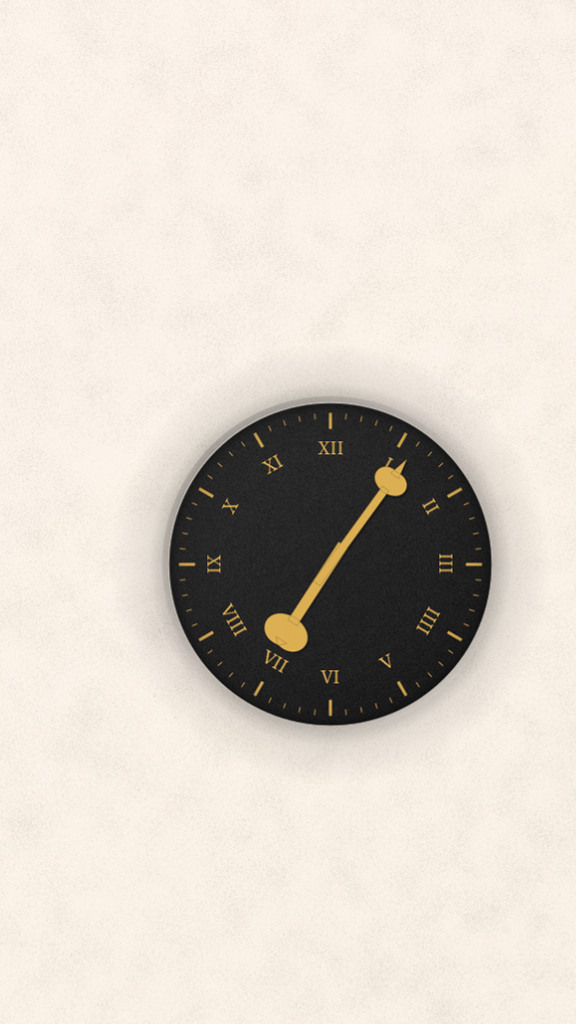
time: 7:06
